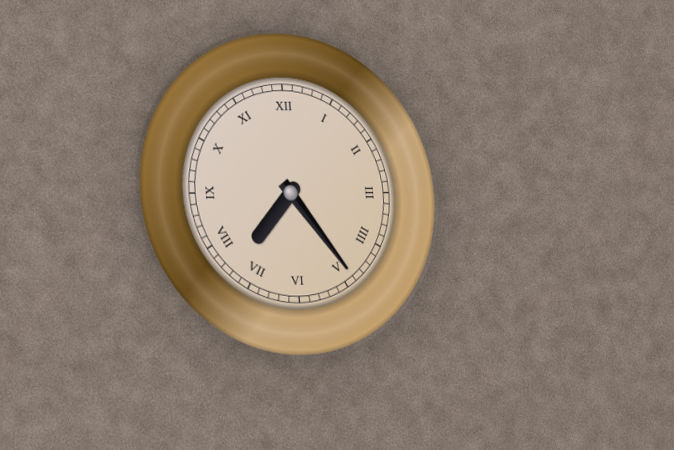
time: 7:24
